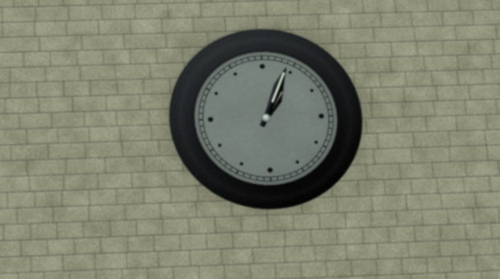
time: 1:04
